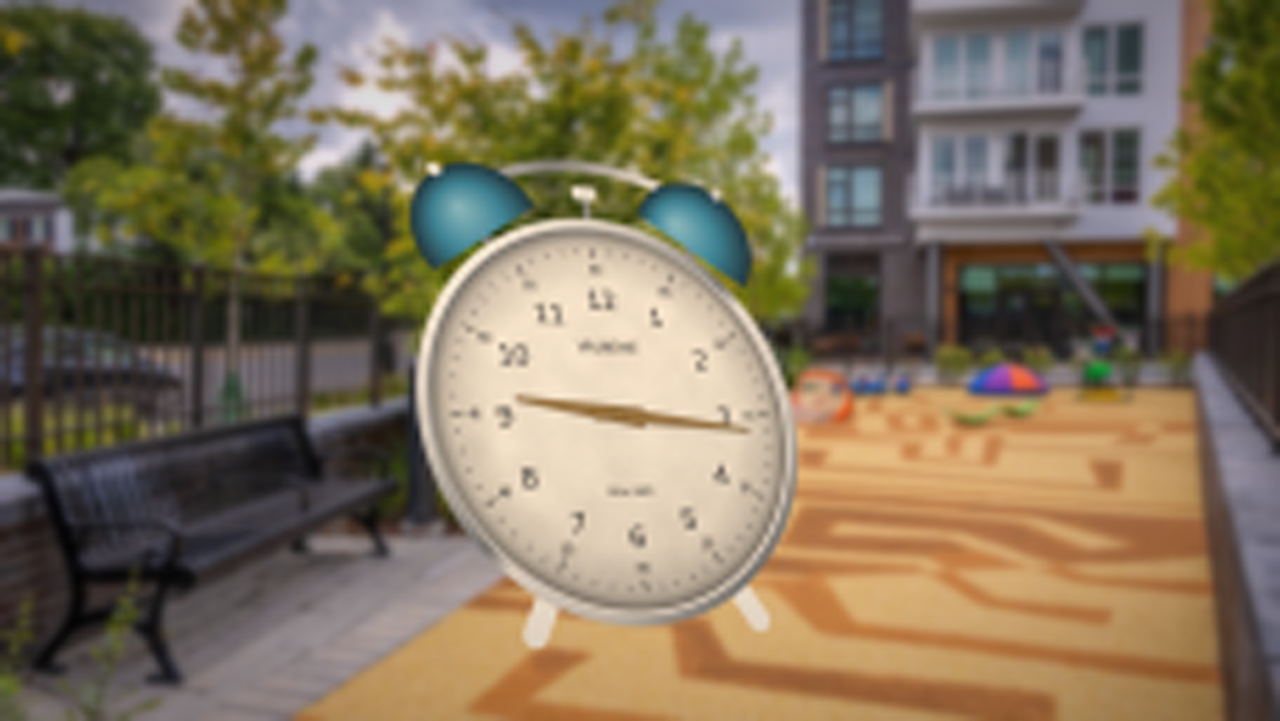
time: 9:16
